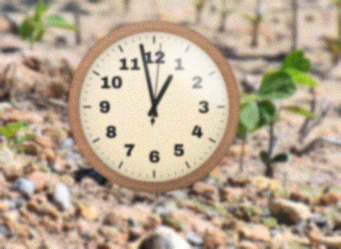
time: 12:58:01
